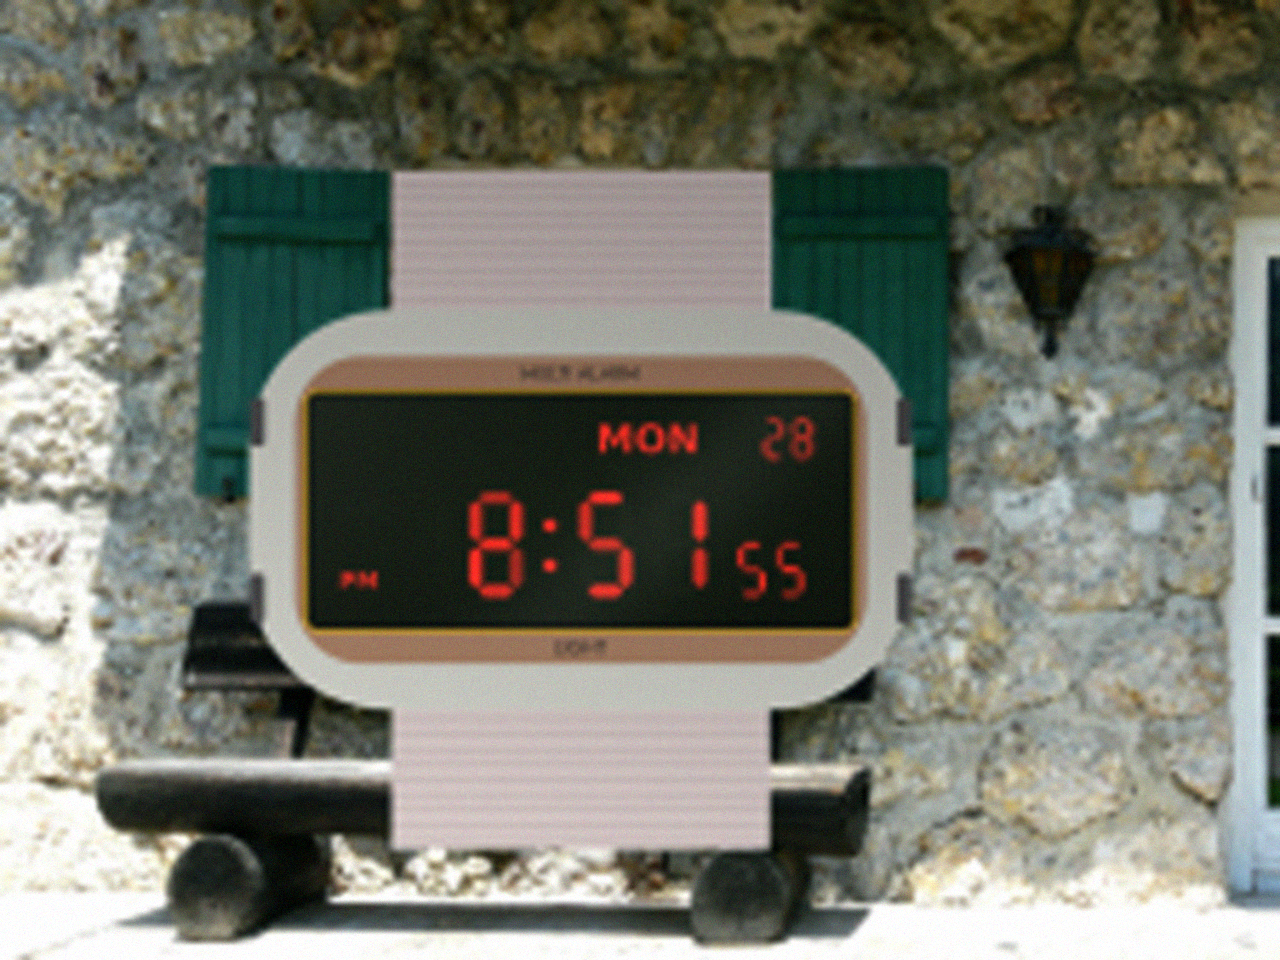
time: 8:51:55
